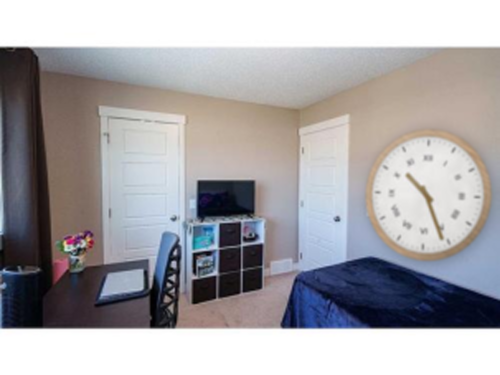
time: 10:26
